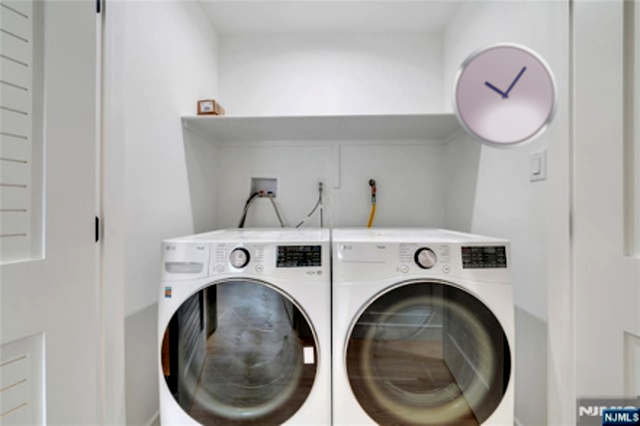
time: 10:06
